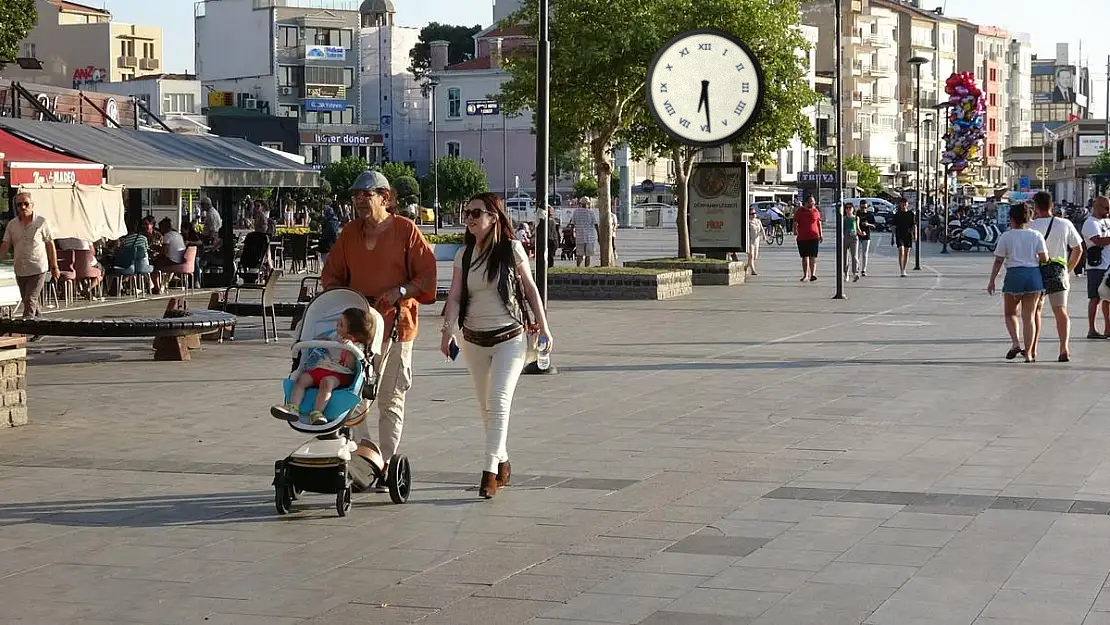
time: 6:29
